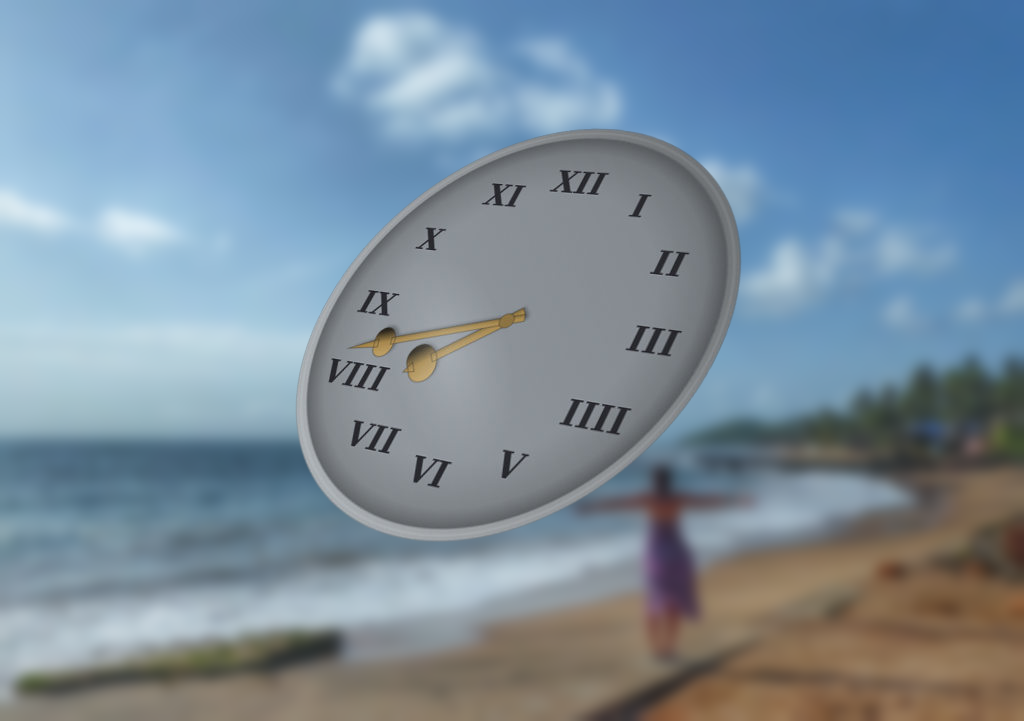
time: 7:42
